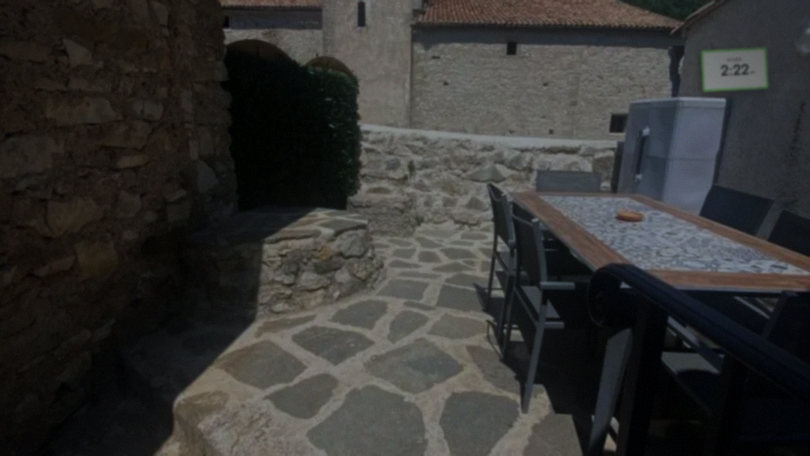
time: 2:22
